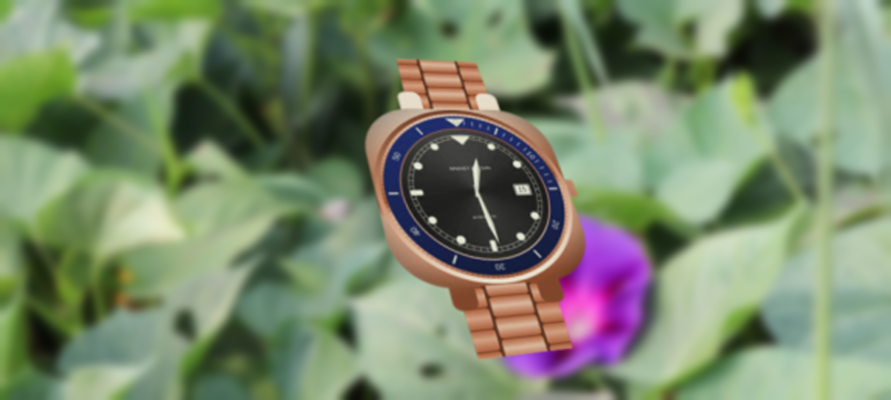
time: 12:29
